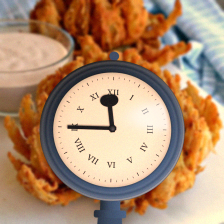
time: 11:45
